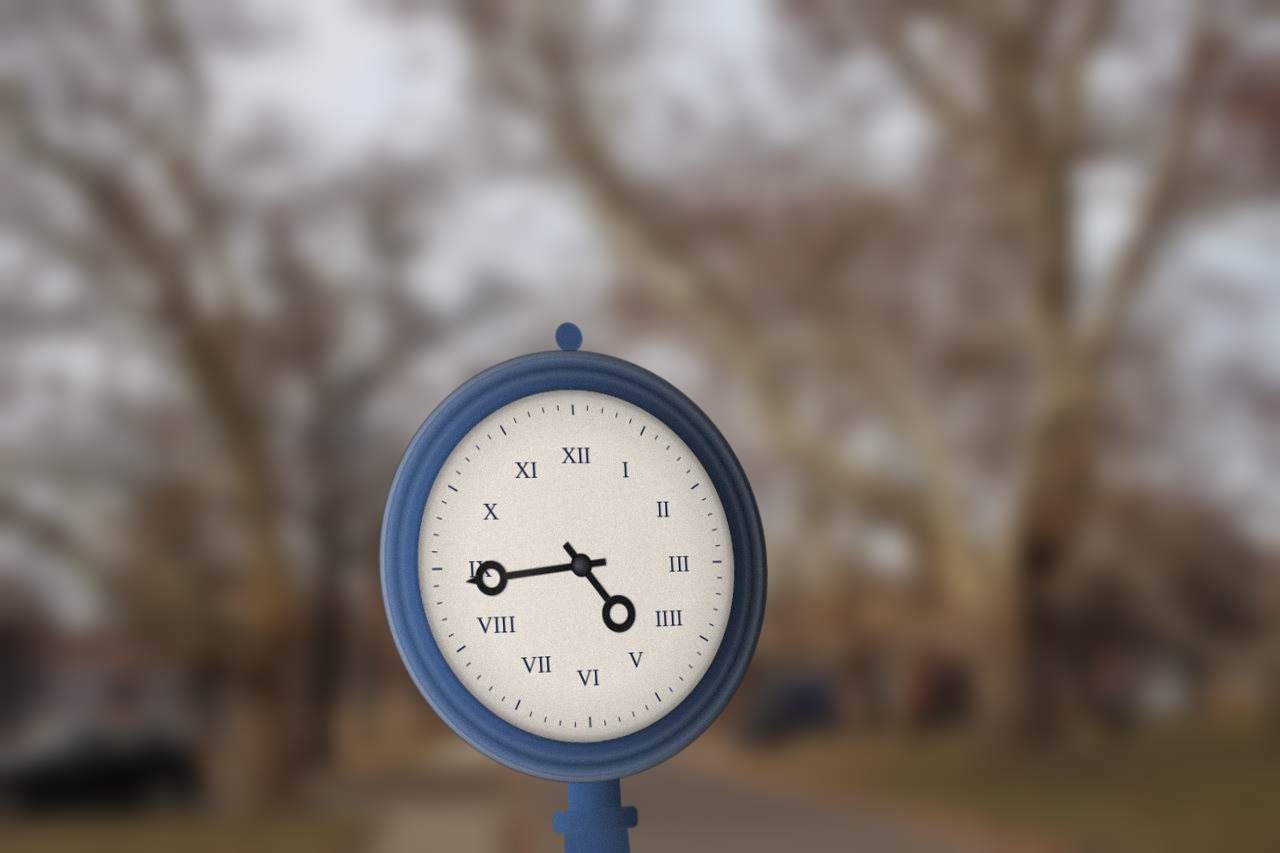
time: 4:44
